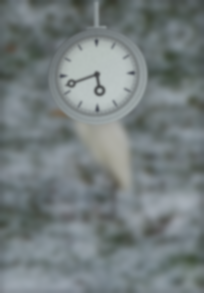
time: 5:42
